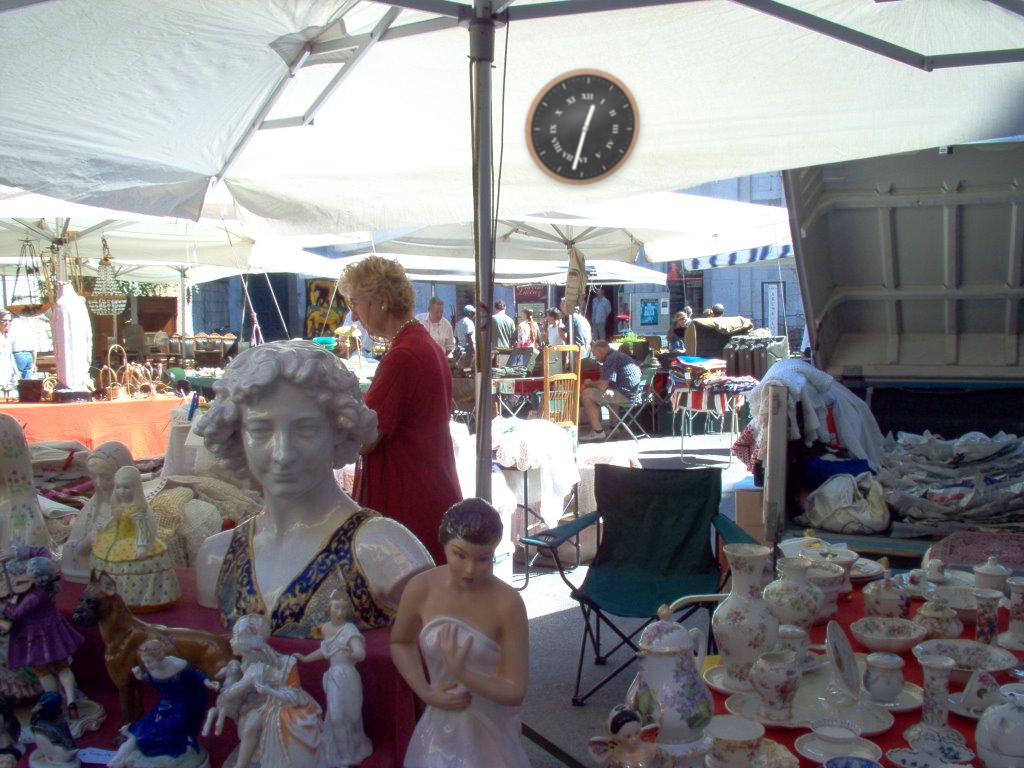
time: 12:32
